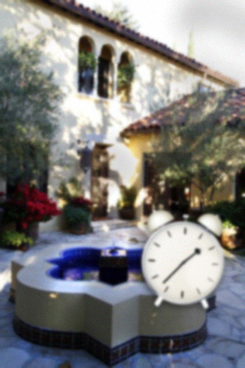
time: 1:37
